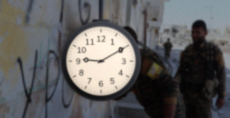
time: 9:10
